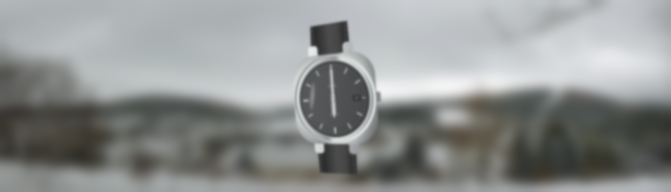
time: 6:00
